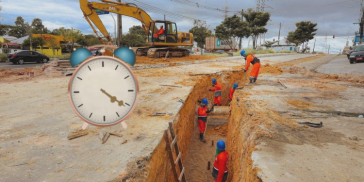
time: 4:21
